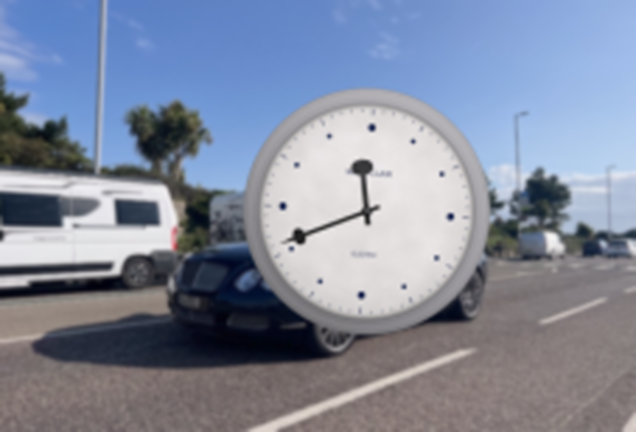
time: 11:41
